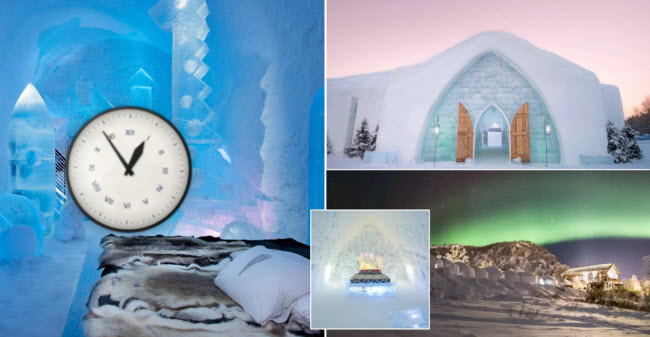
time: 12:54
